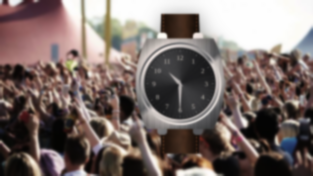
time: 10:30
